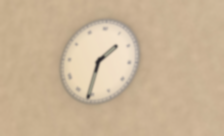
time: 1:31
